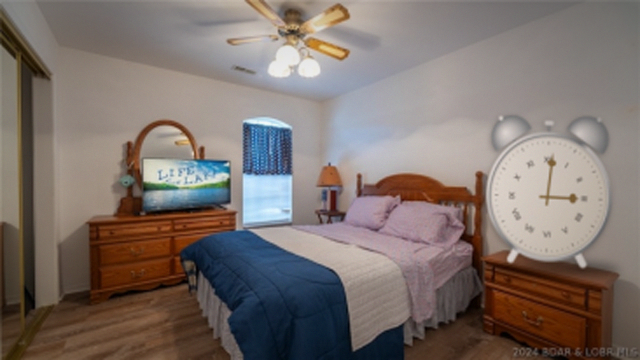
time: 3:01
